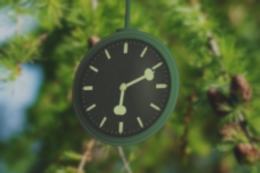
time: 6:11
